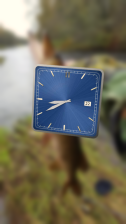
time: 8:40
